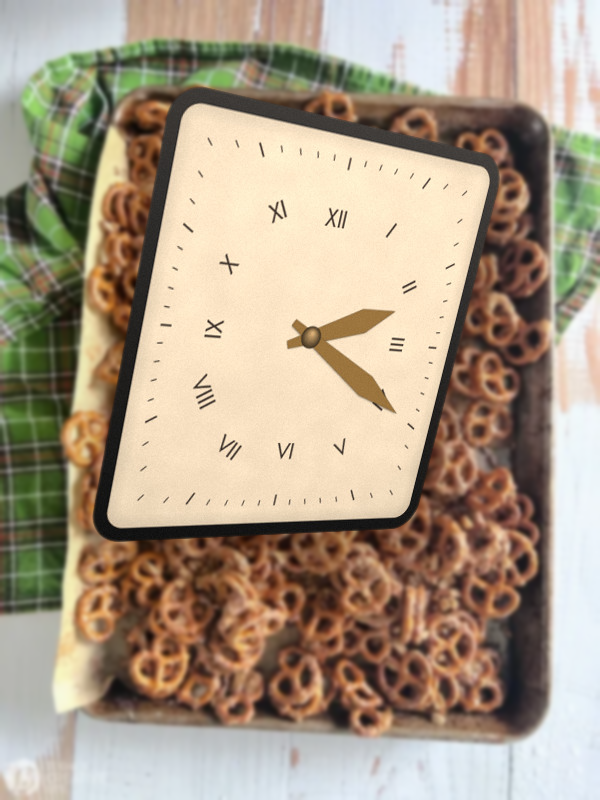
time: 2:20
